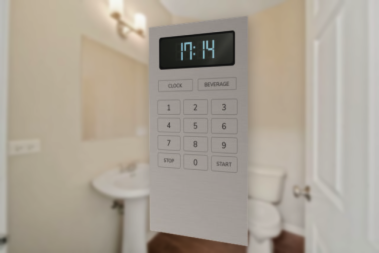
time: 17:14
